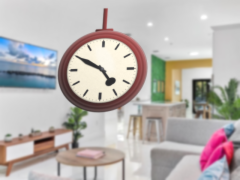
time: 4:50
